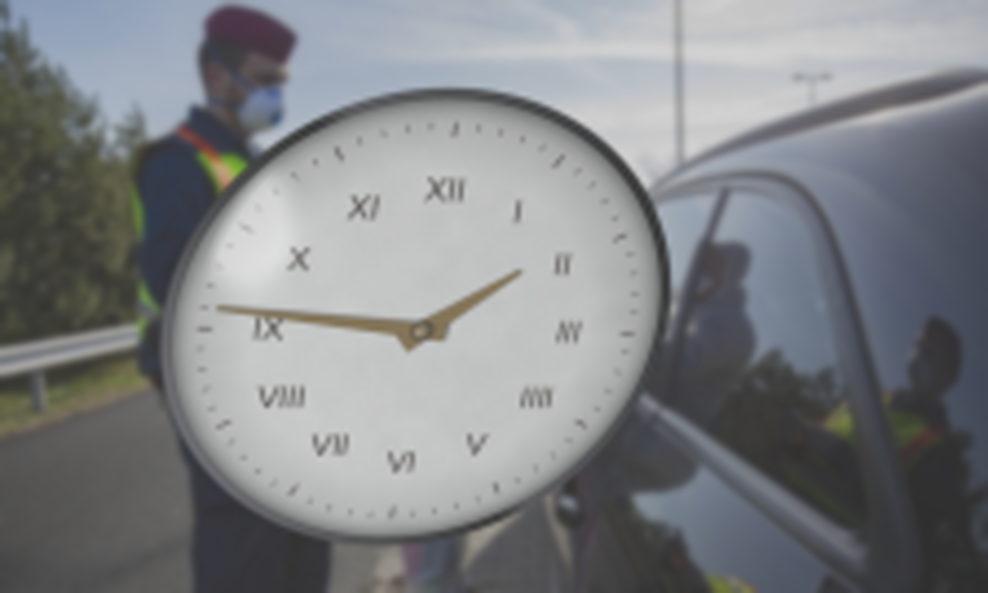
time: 1:46
